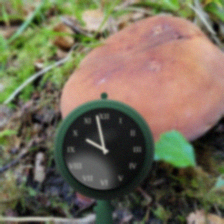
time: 9:58
